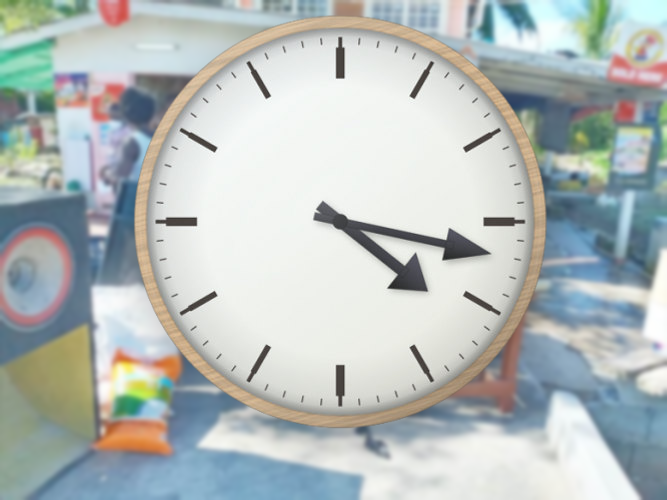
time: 4:17
